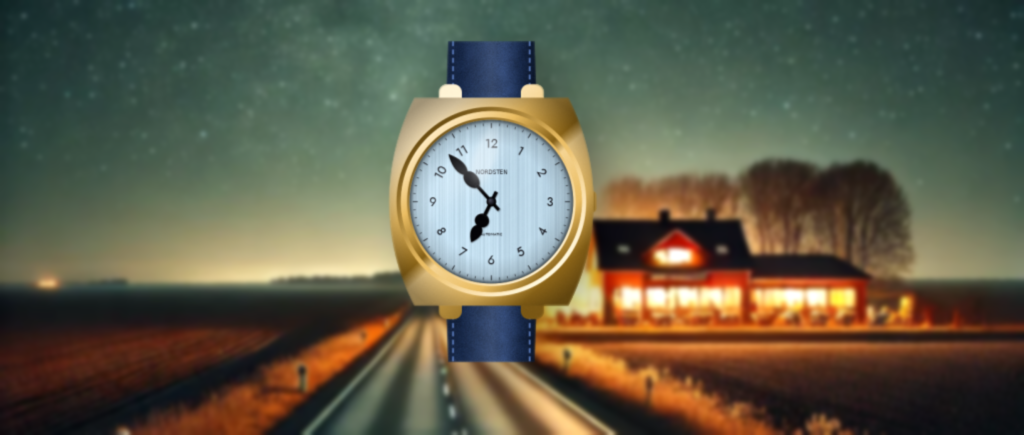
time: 6:53
